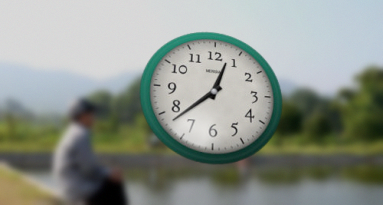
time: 12:38
